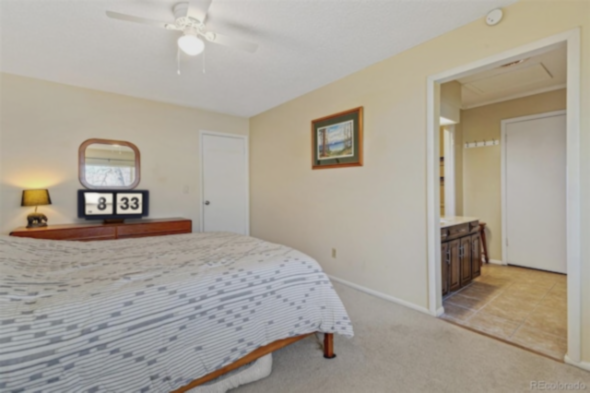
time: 8:33
